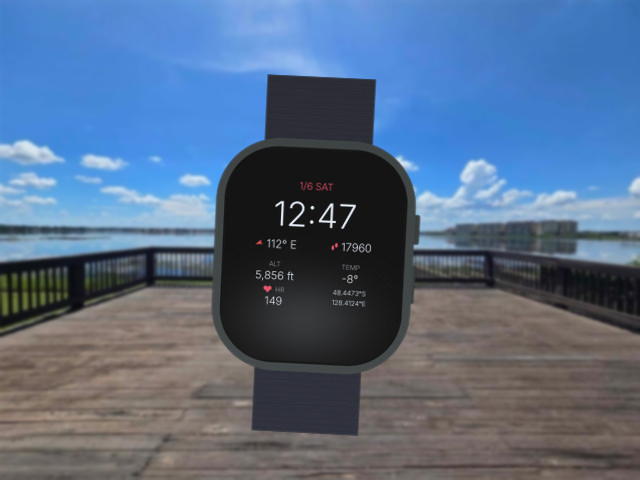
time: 12:47
